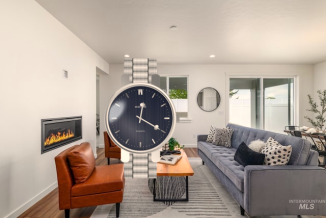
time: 12:20
